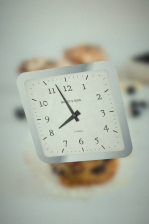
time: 7:57
